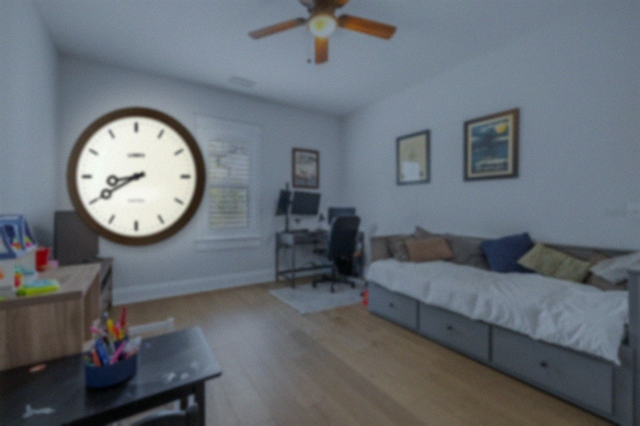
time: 8:40
